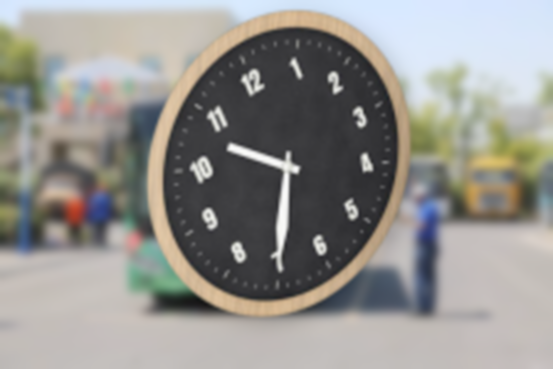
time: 10:35
